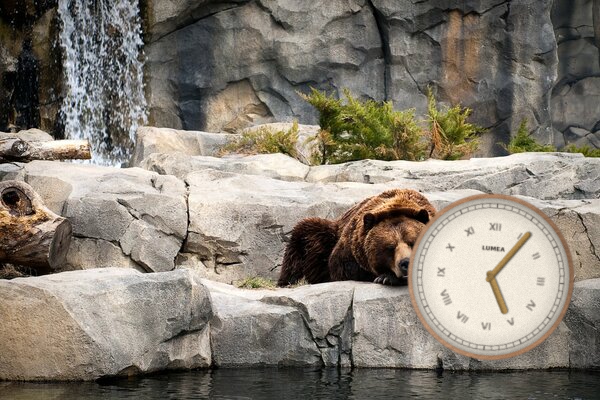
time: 5:06
